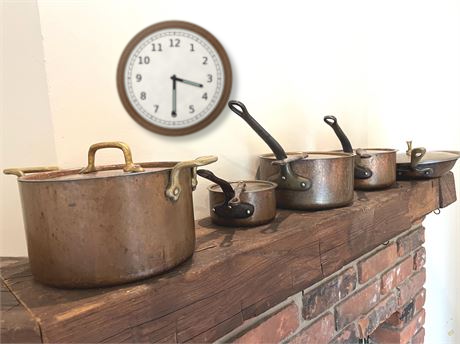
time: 3:30
